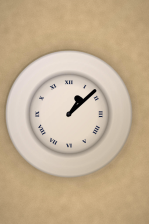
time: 1:08
